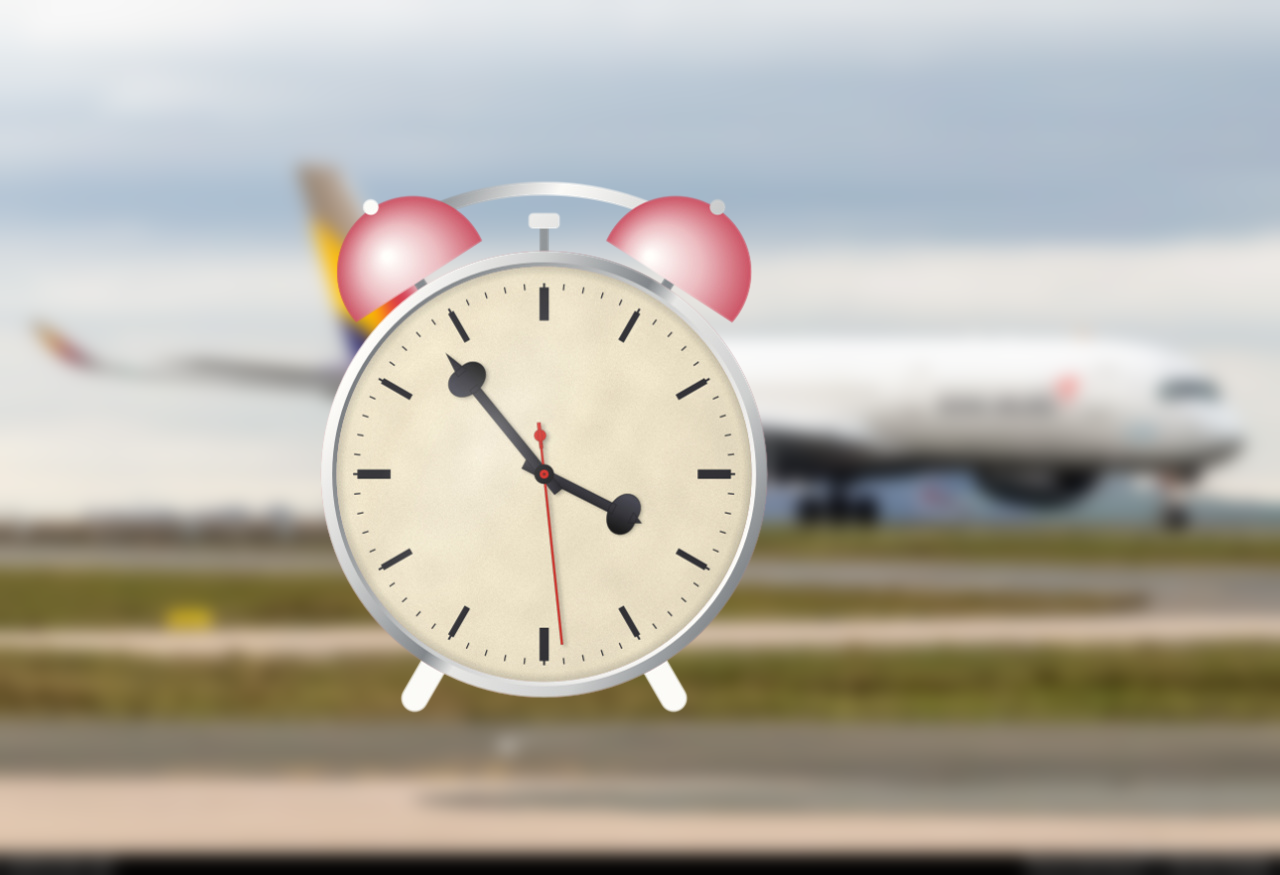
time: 3:53:29
